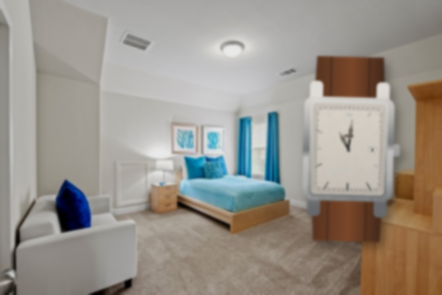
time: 11:01
